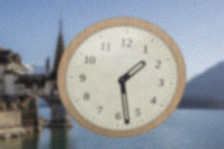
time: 1:28
